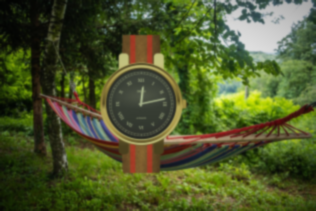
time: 12:13
